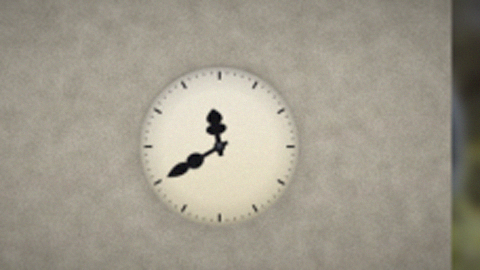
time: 11:40
